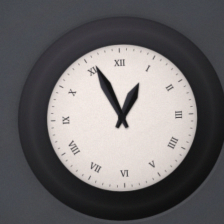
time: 12:56
